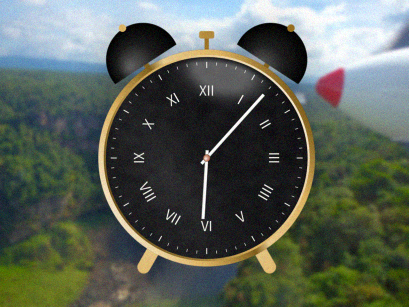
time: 6:07
